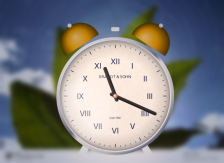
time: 11:19
